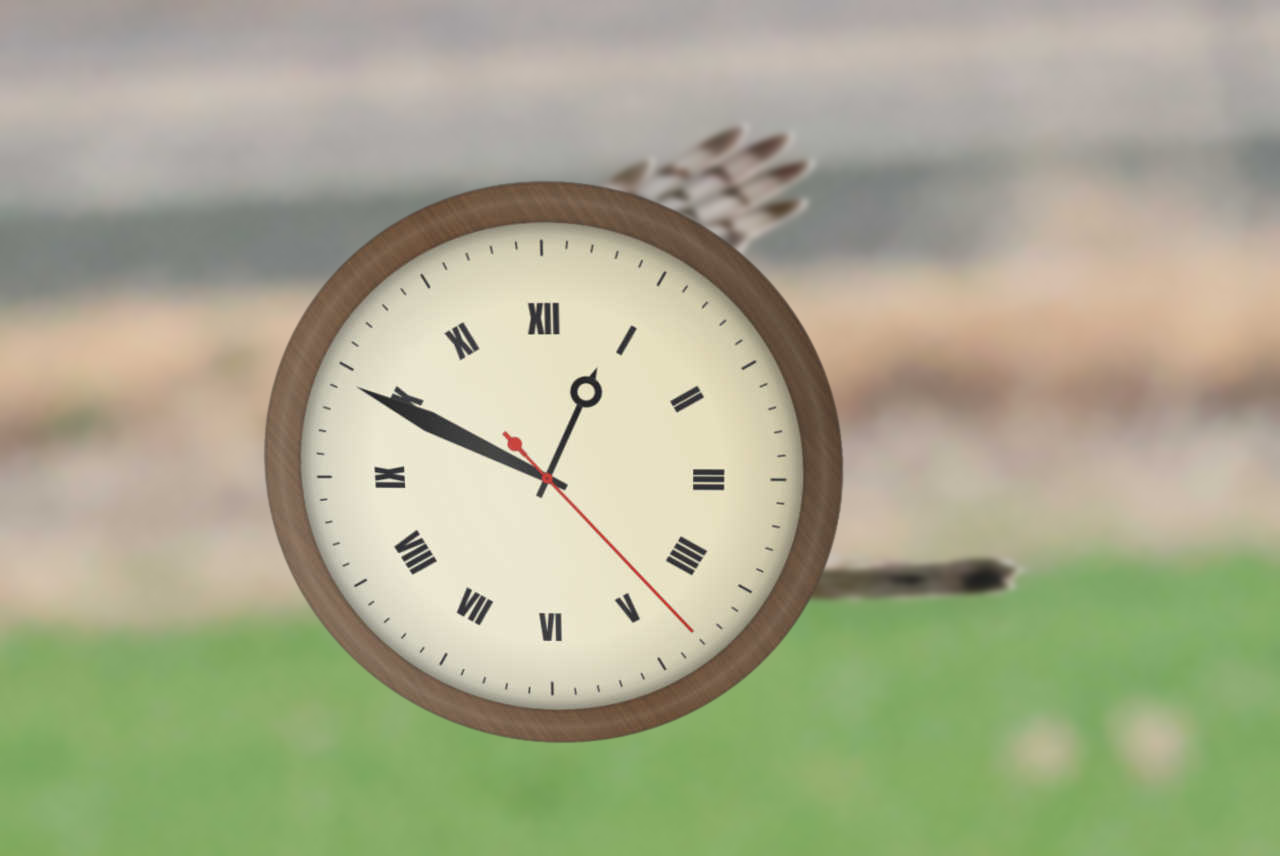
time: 12:49:23
